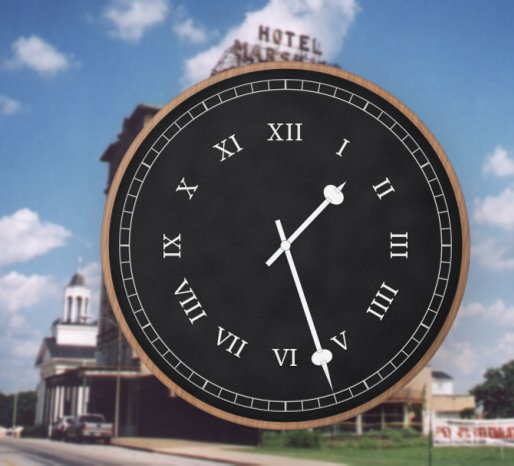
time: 1:27
